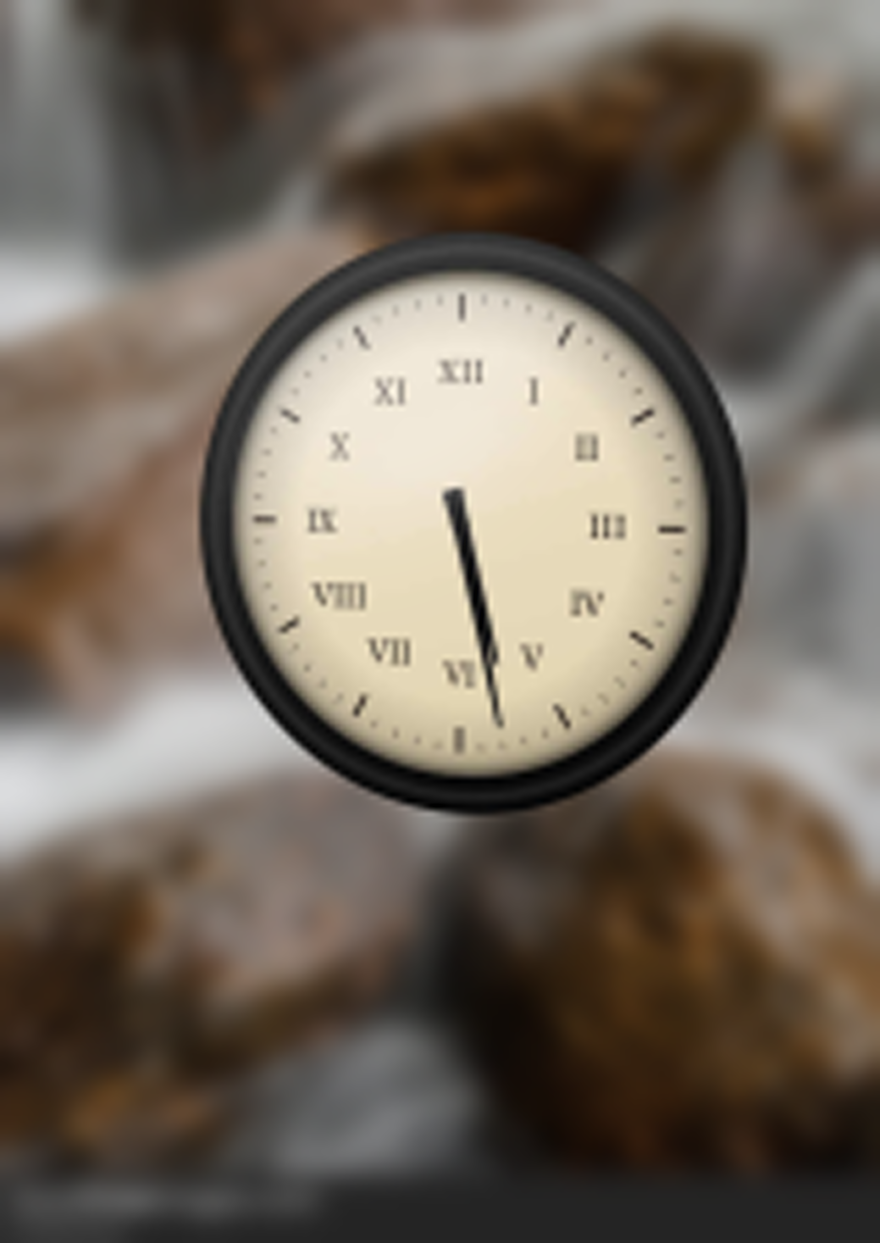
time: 5:28
